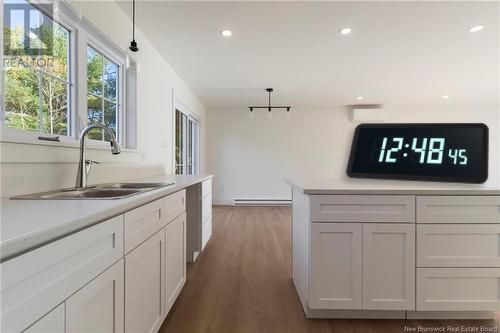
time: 12:48:45
